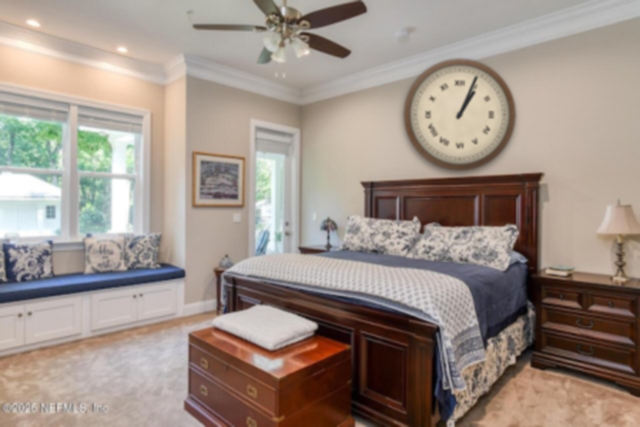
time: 1:04
